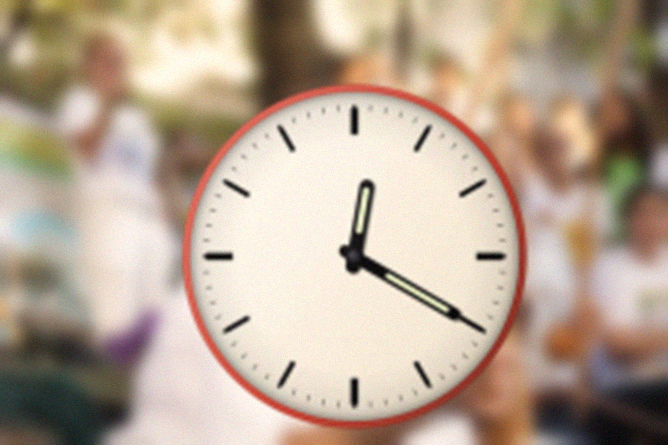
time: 12:20
